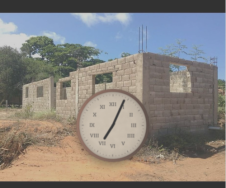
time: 7:04
